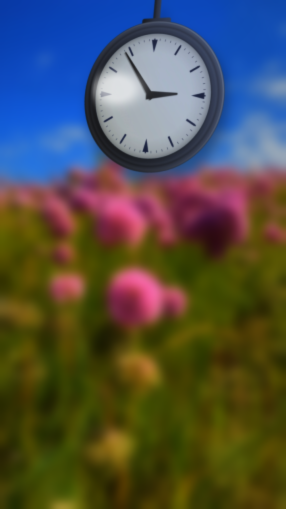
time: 2:54
